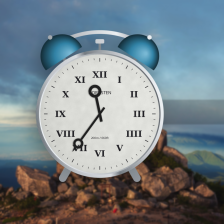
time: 11:36
